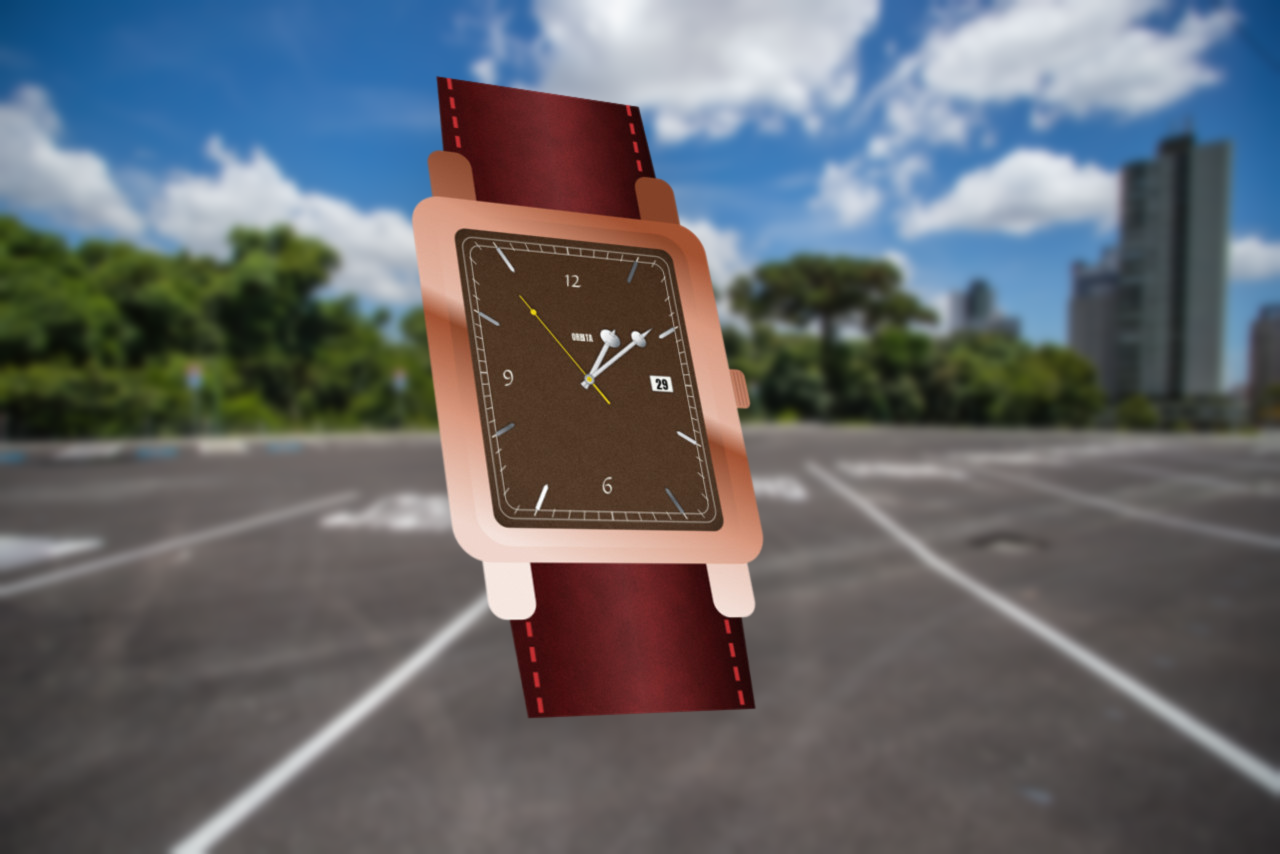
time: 1:08:54
